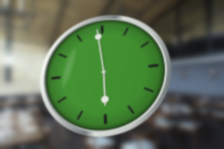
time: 5:59
